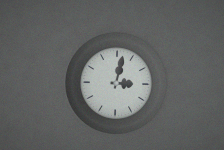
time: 3:02
